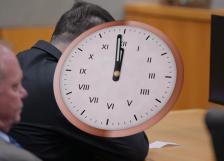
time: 11:59
